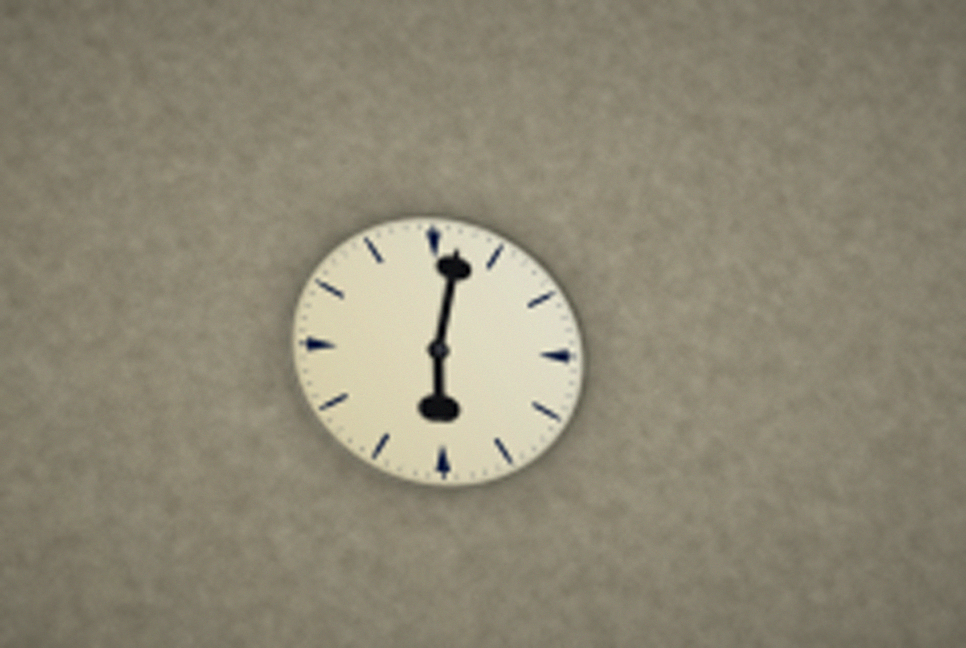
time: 6:02
